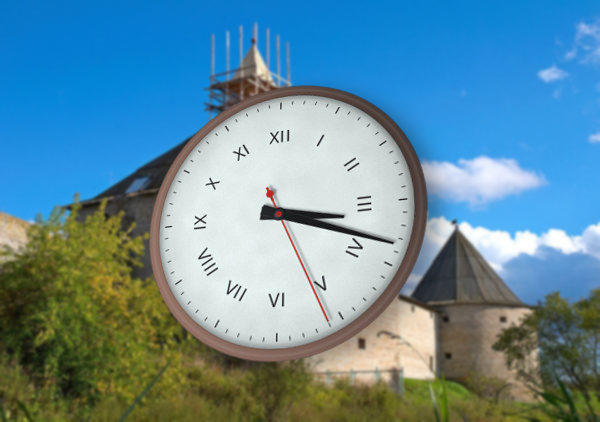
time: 3:18:26
